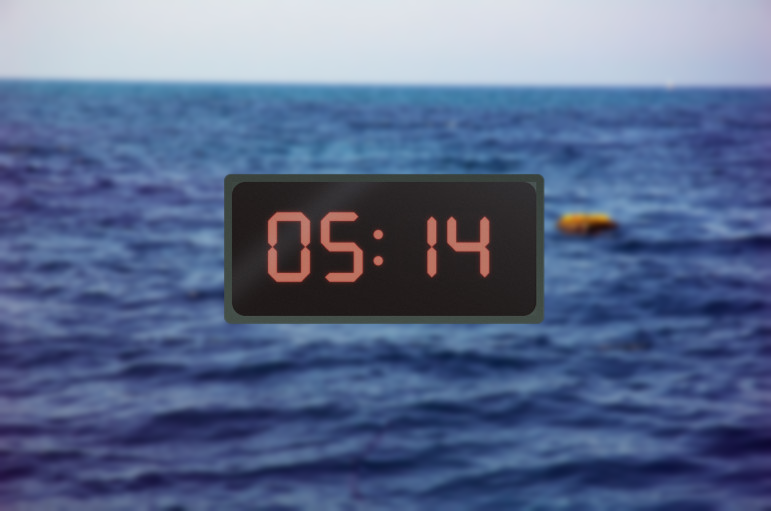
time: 5:14
